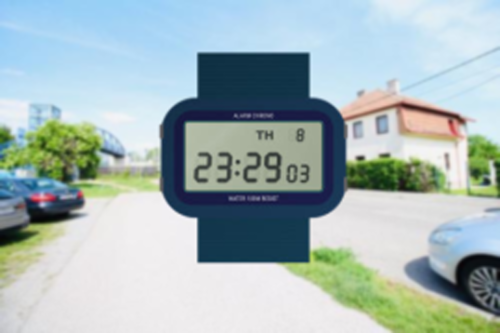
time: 23:29:03
